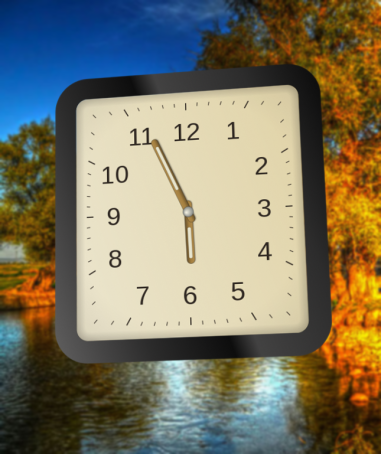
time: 5:56
